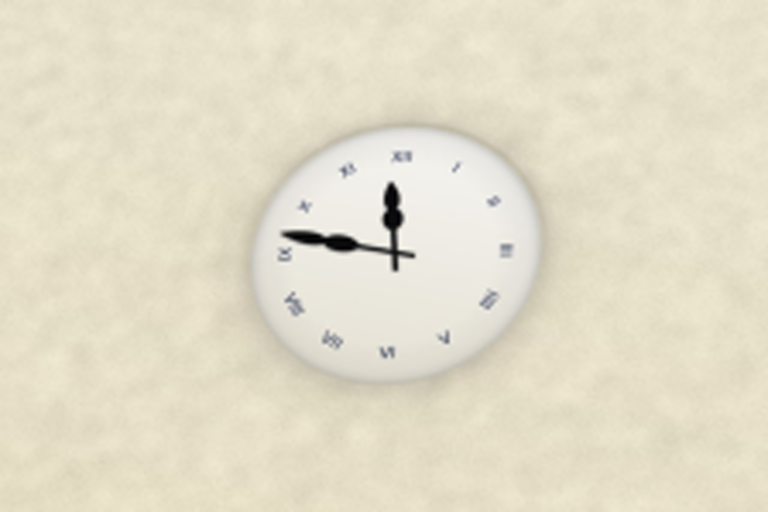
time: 11:47
